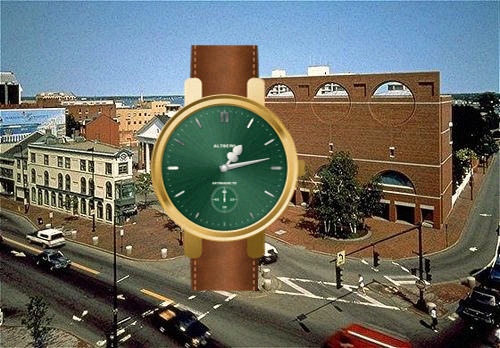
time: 1:13
